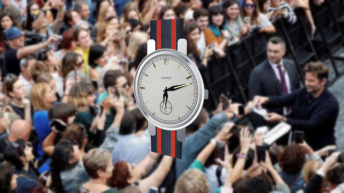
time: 6:12
